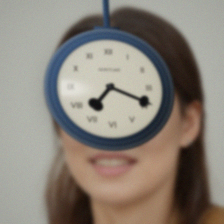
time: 7:19
